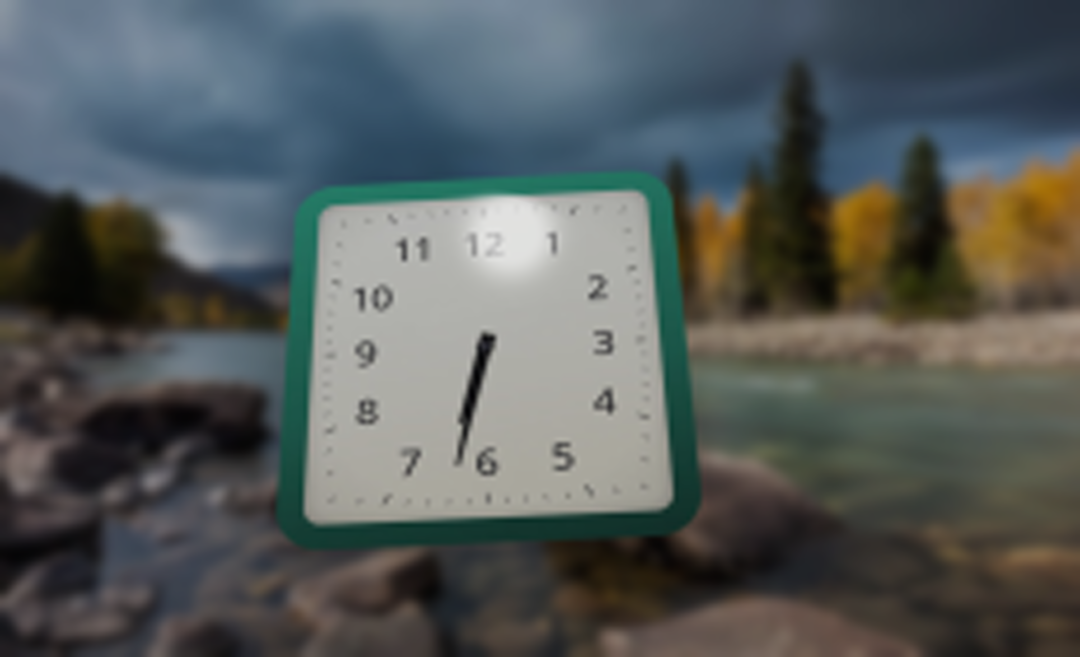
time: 6:32
